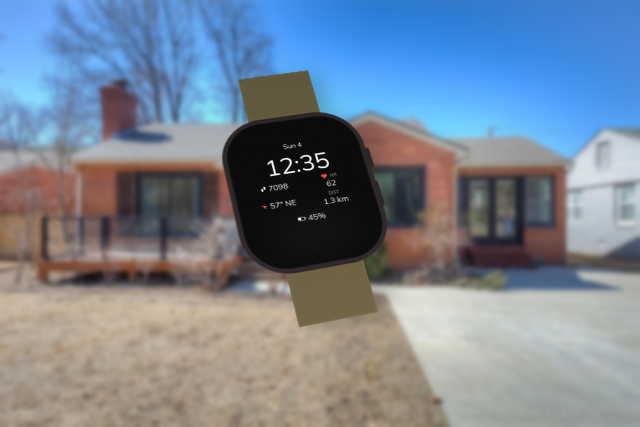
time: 12:35
